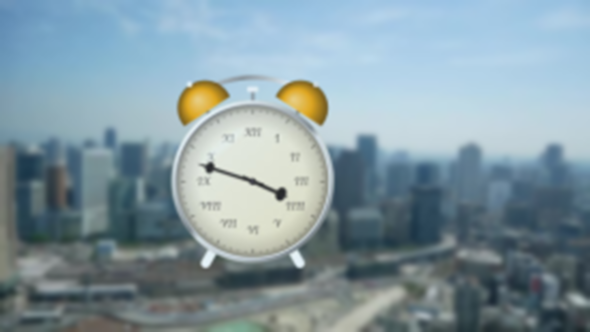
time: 3:48
